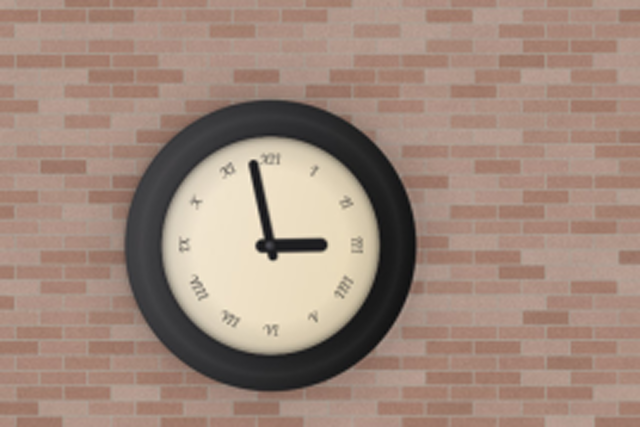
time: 2:58
